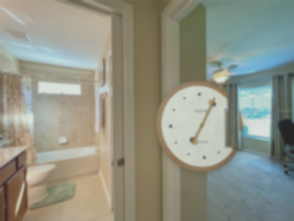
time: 7:05
